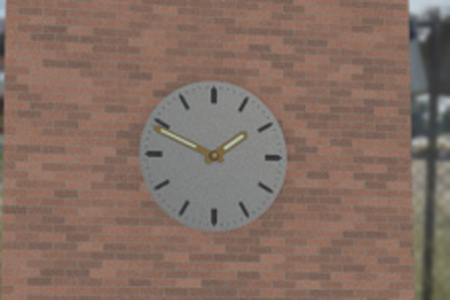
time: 1:49
